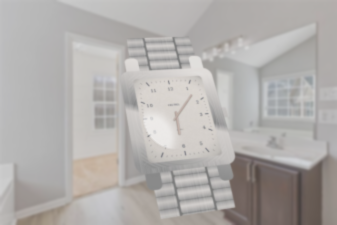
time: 6:07
